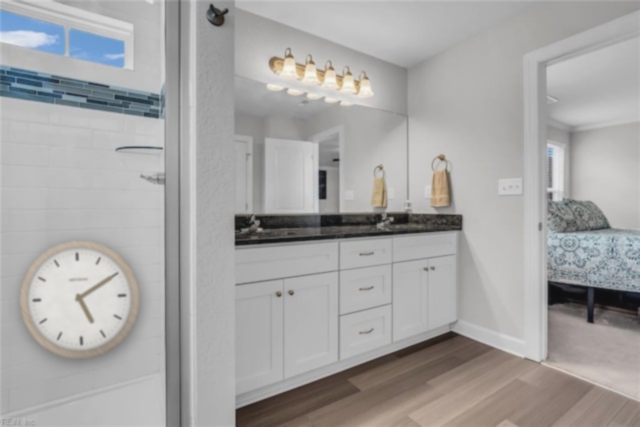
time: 5:10
